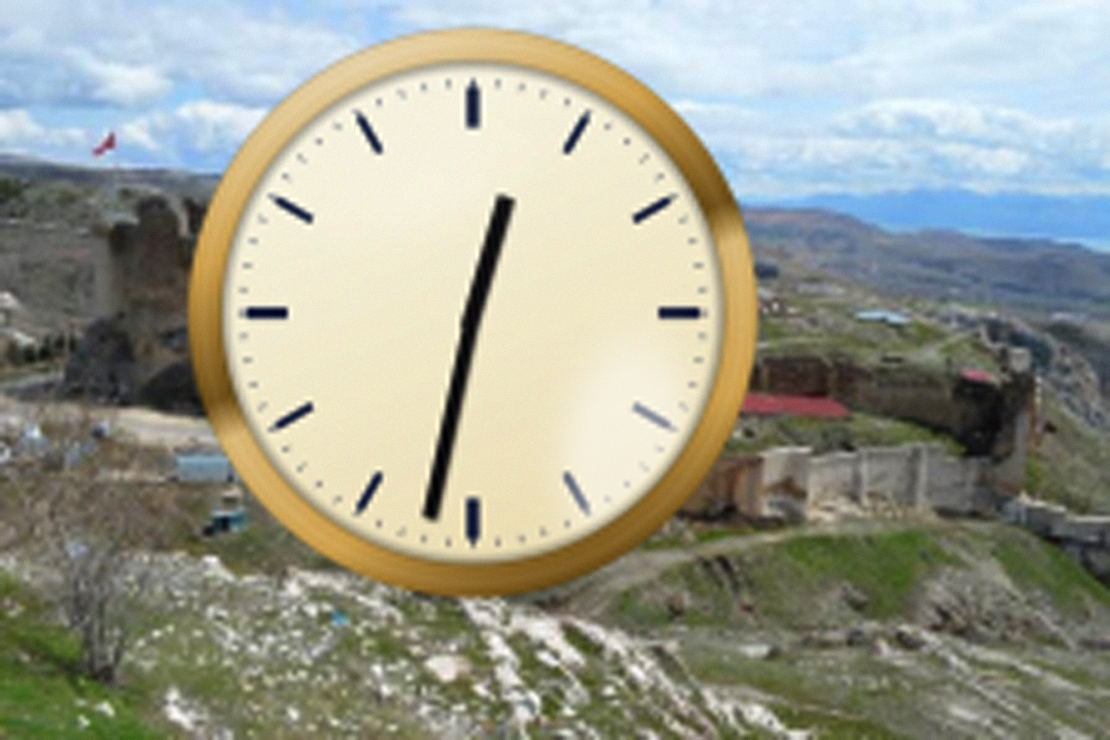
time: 12:32
